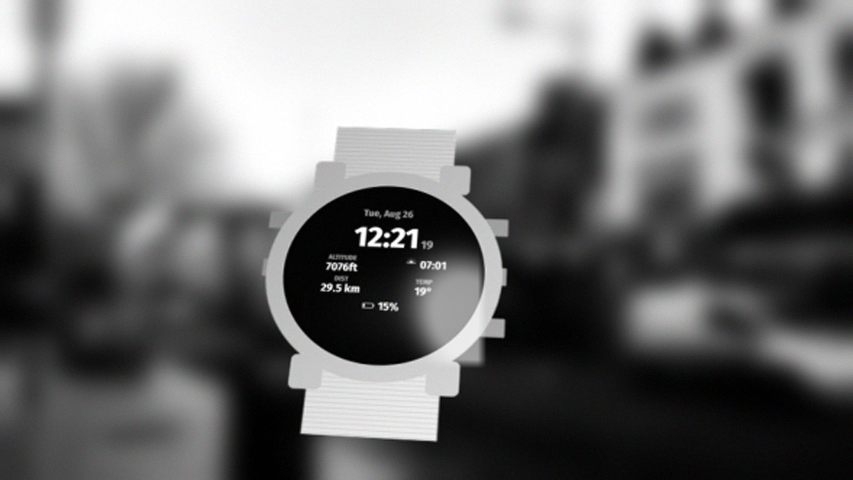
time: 12:21:19
